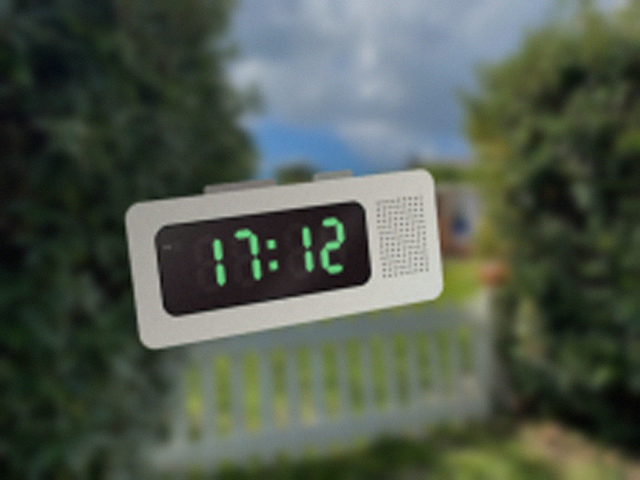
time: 17:12
